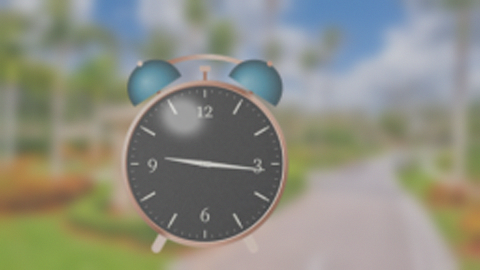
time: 9:16
